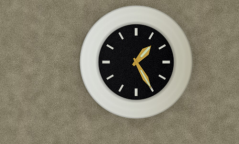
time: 1:25
